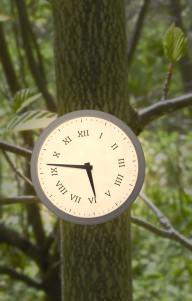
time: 5:47
